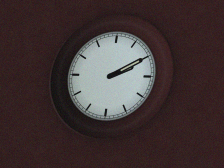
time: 2:10
